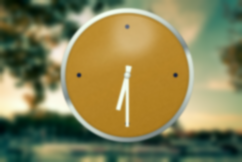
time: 6:30
